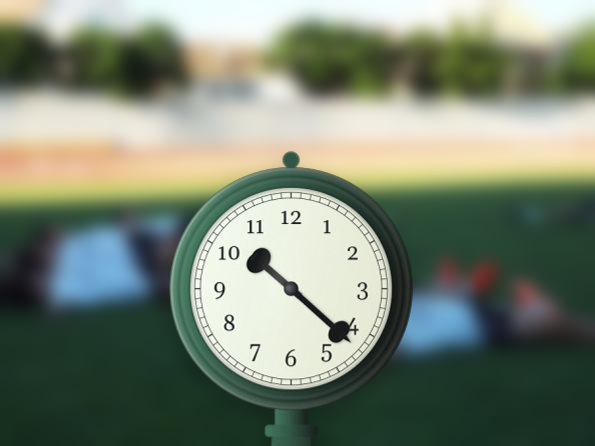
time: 10:22
